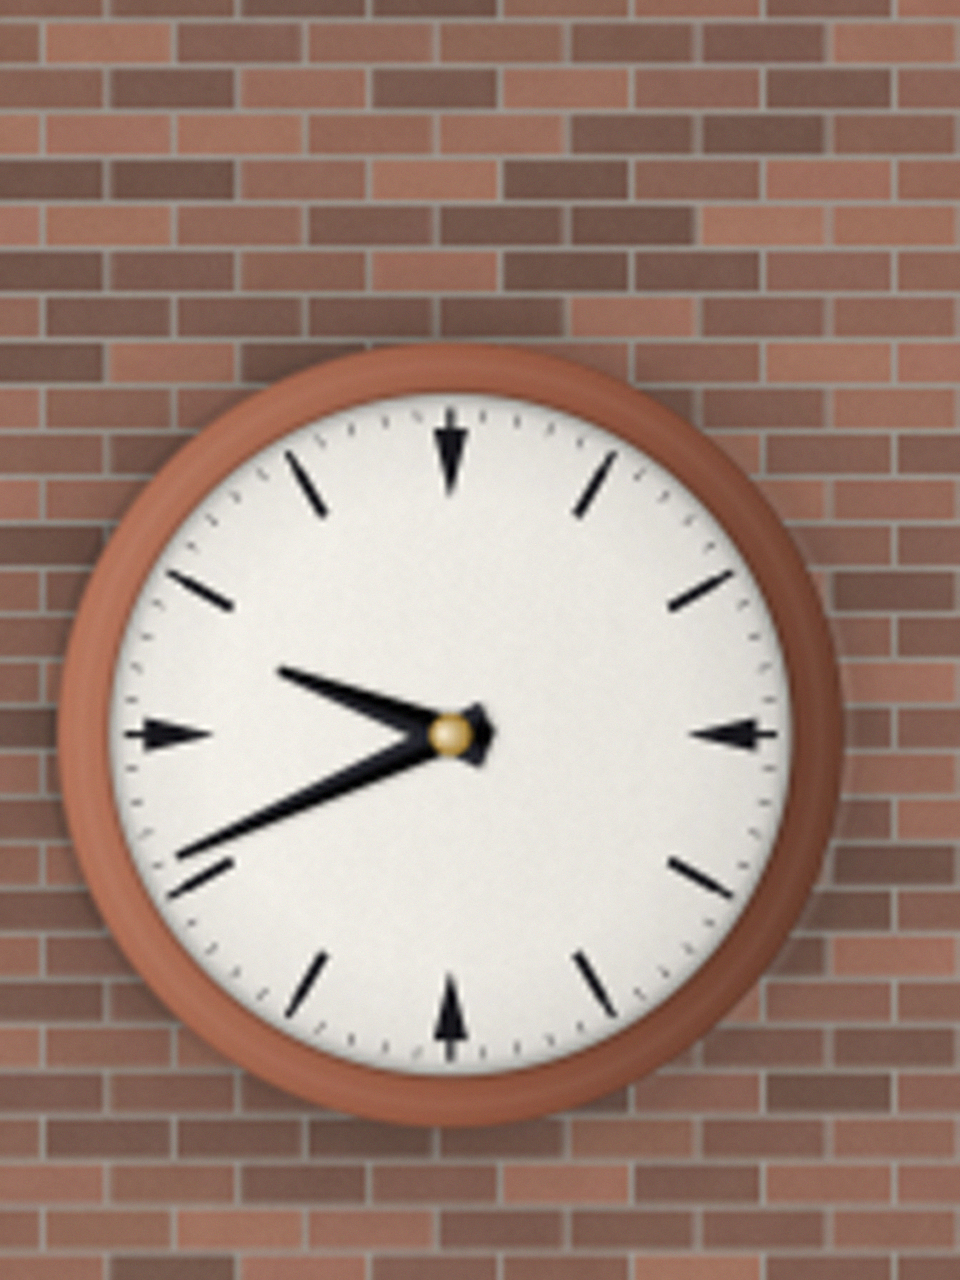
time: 9:41
